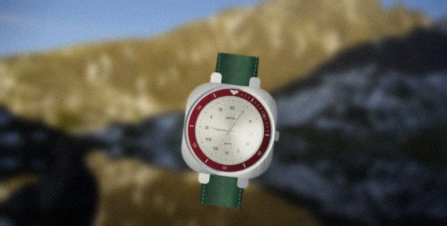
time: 9:04
